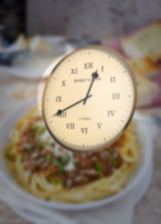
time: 12:41
